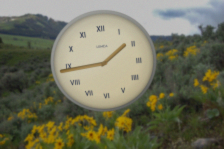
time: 1:44
